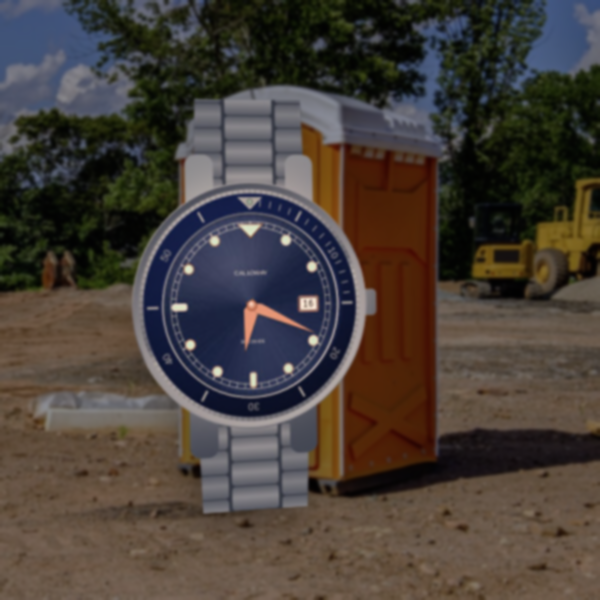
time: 6:19
